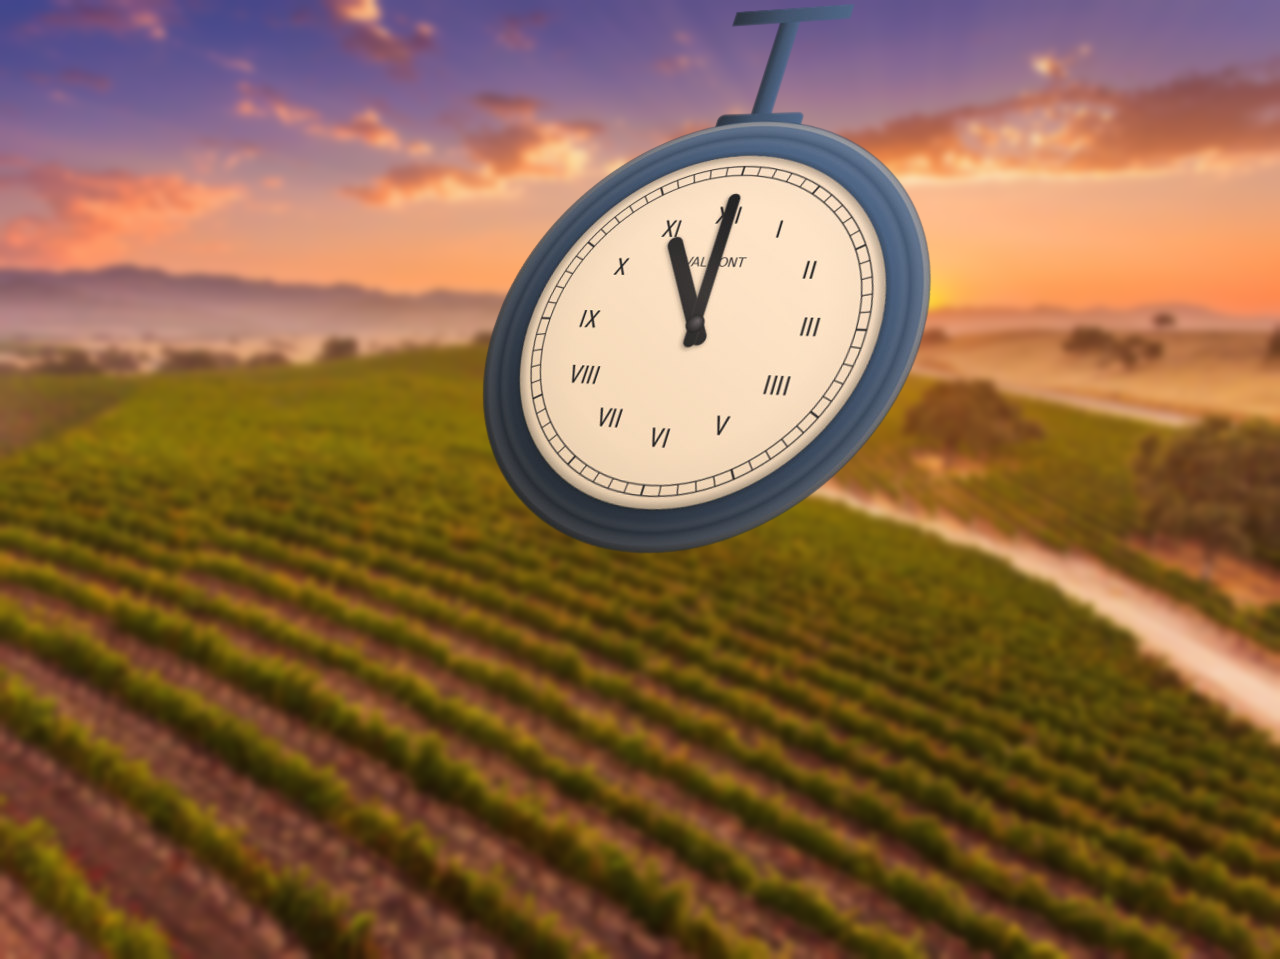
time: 11:00
